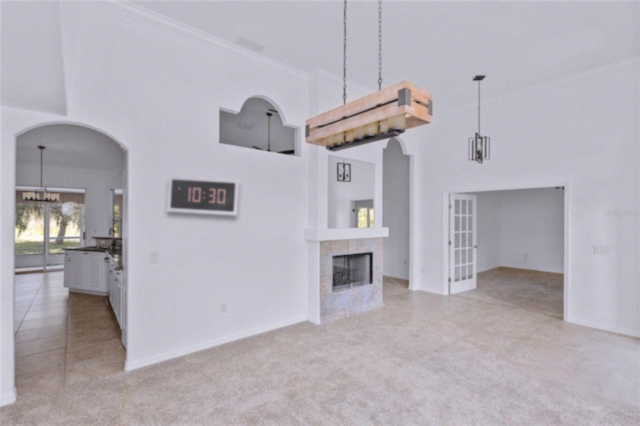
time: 10:30
